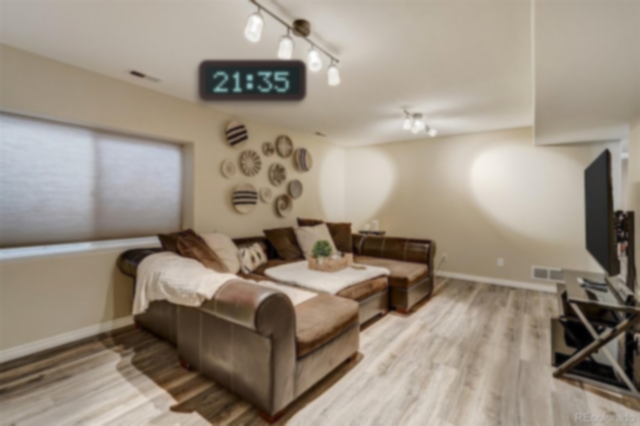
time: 21:35
